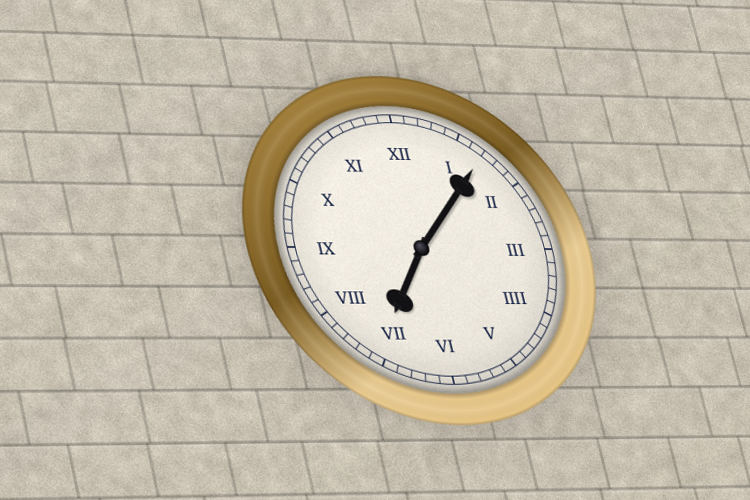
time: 7:07
